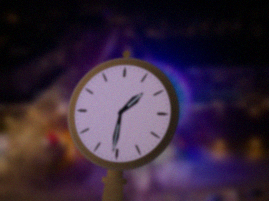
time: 1:31
